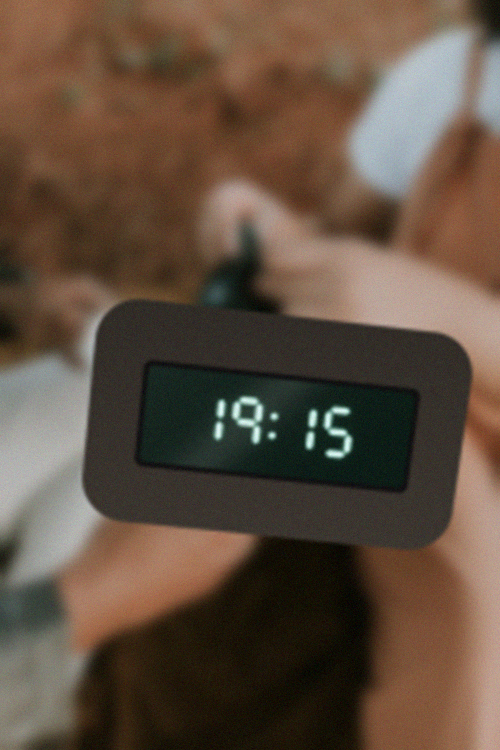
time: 19:15
